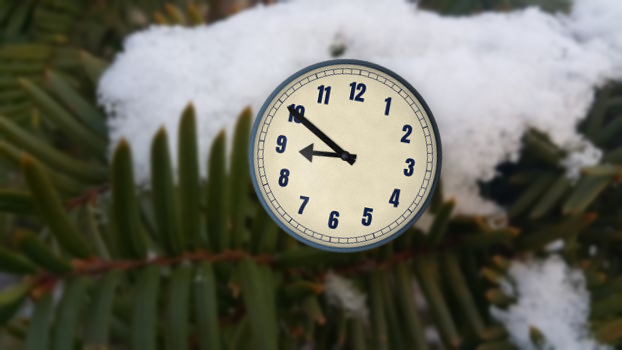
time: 8:50
